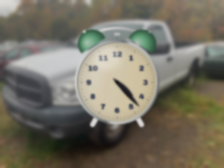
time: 4:23
